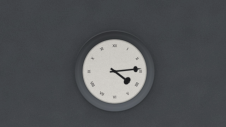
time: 4:14
